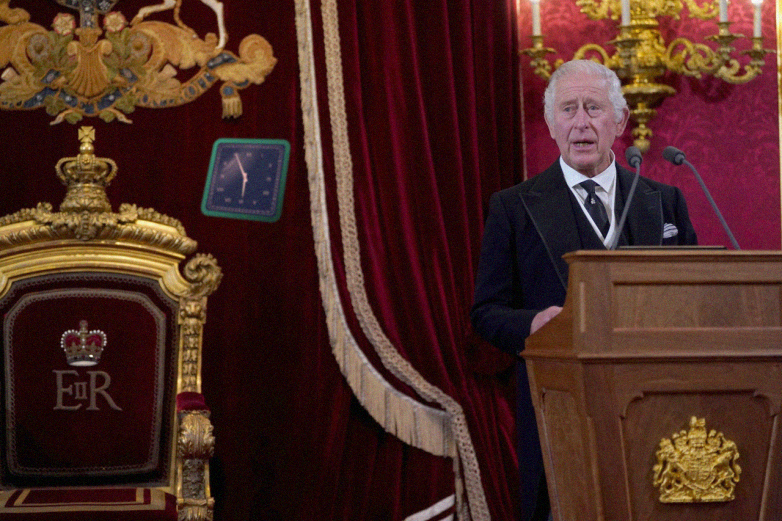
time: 5:55
